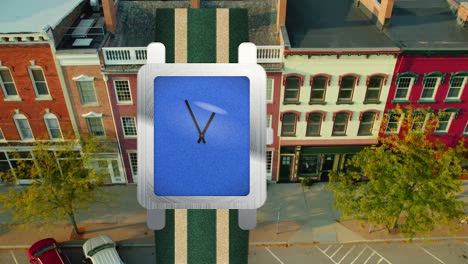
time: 12:56
